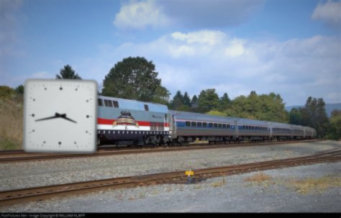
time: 3:43
